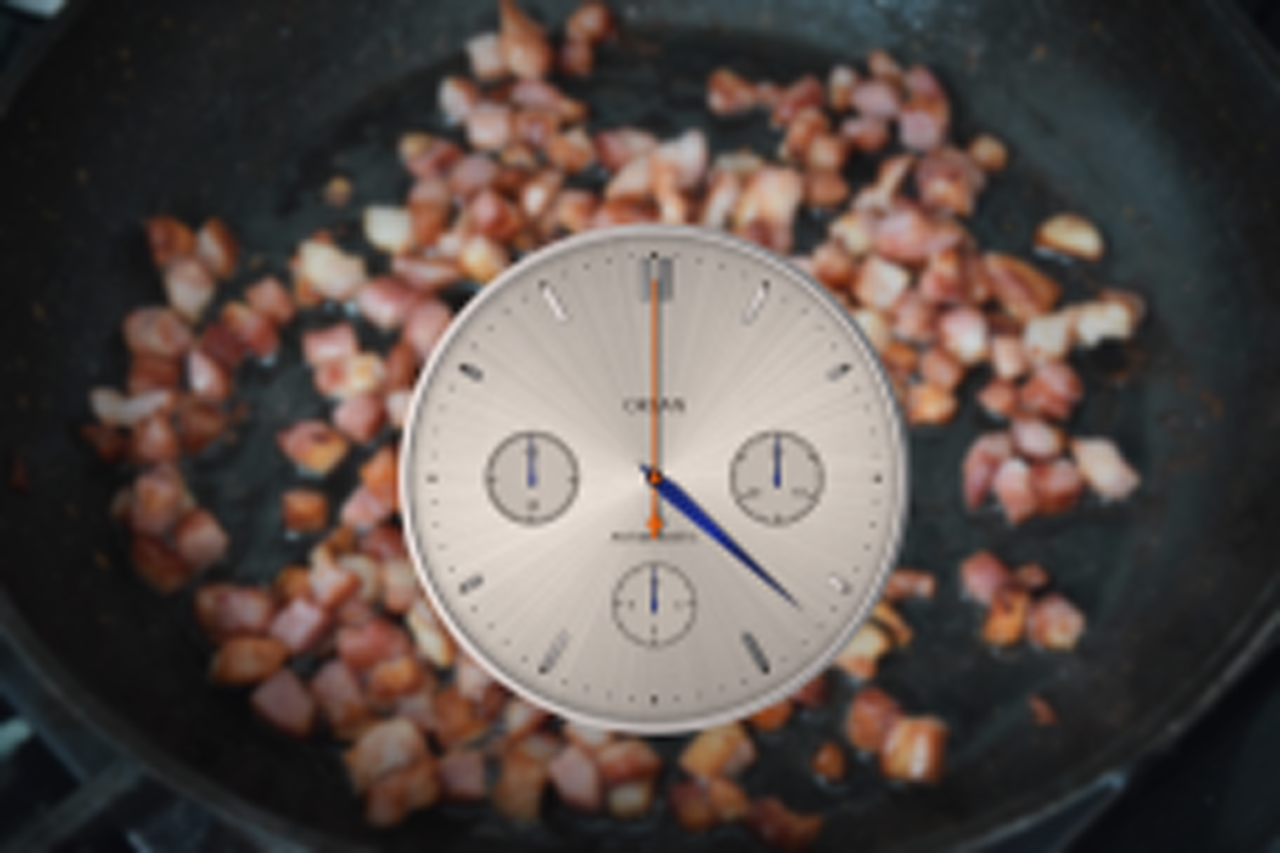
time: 4:22
